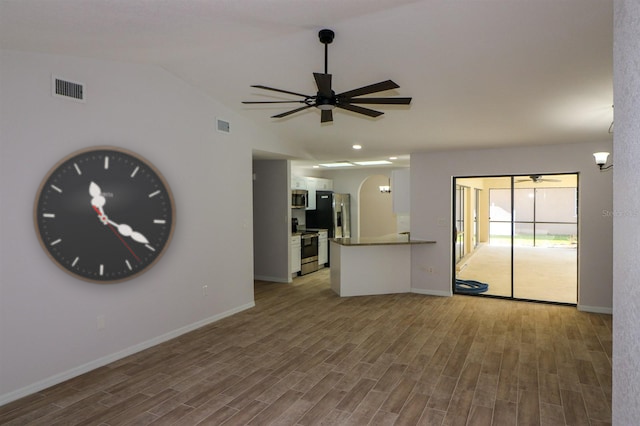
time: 11:19:23
